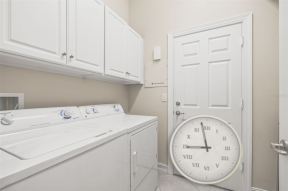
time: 8:58
